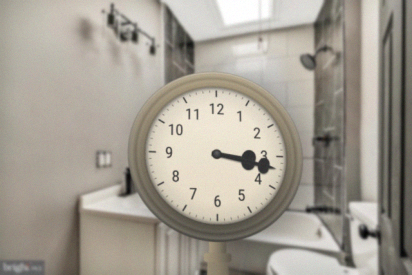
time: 3:17
